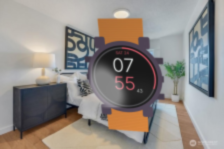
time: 7:55
